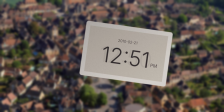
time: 12:51
